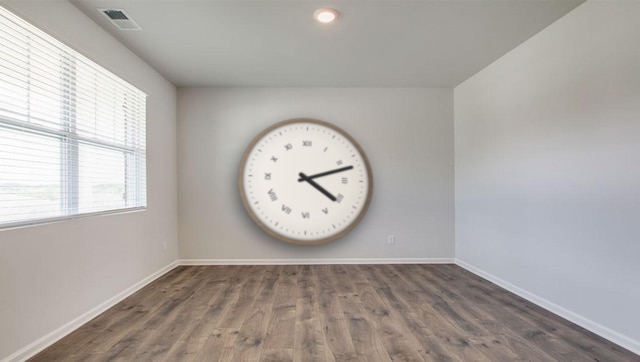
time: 4:12
